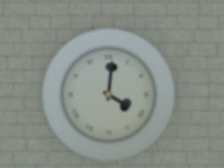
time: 4:01
